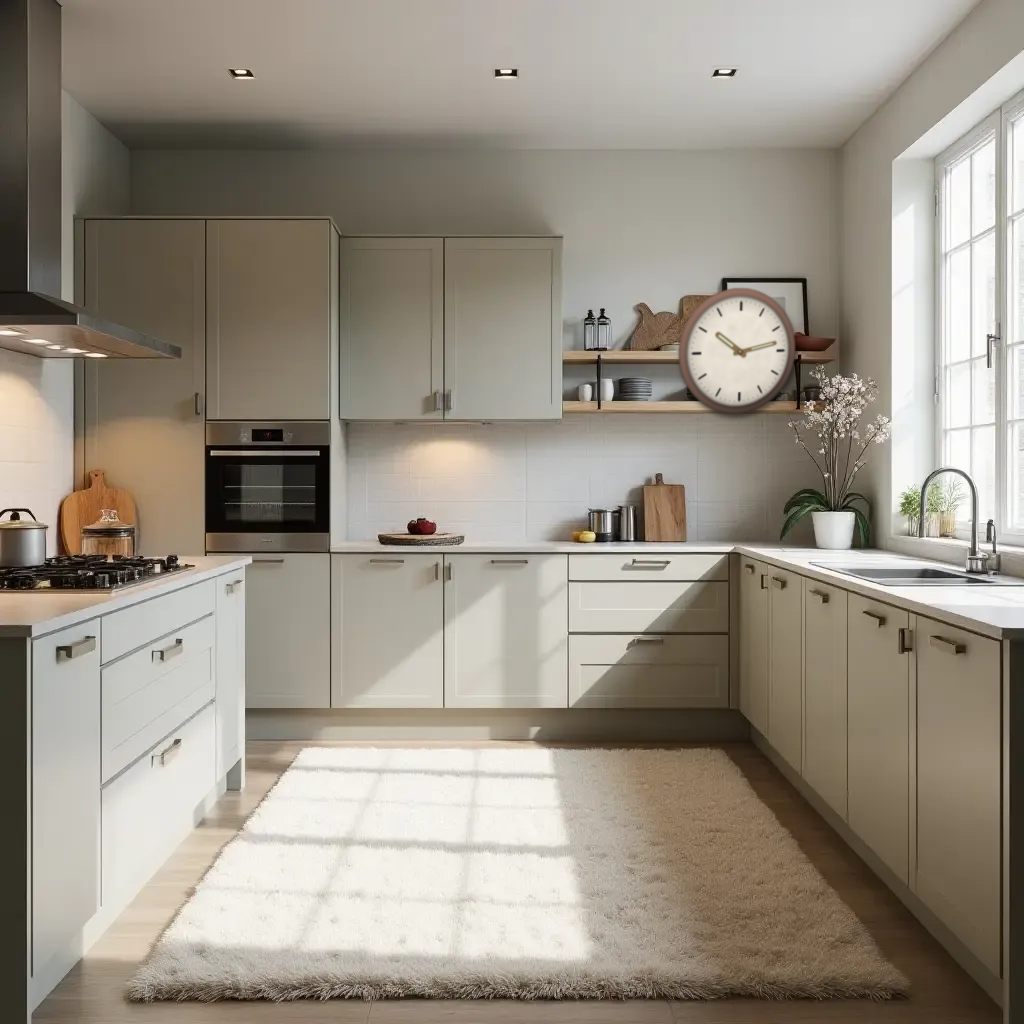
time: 10:13
